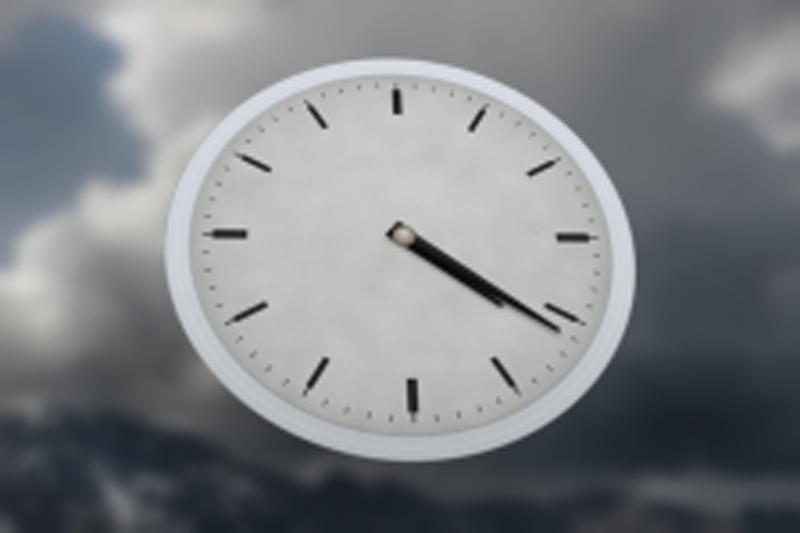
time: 4:21
